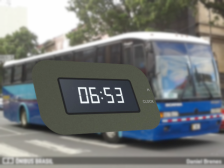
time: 6:53
